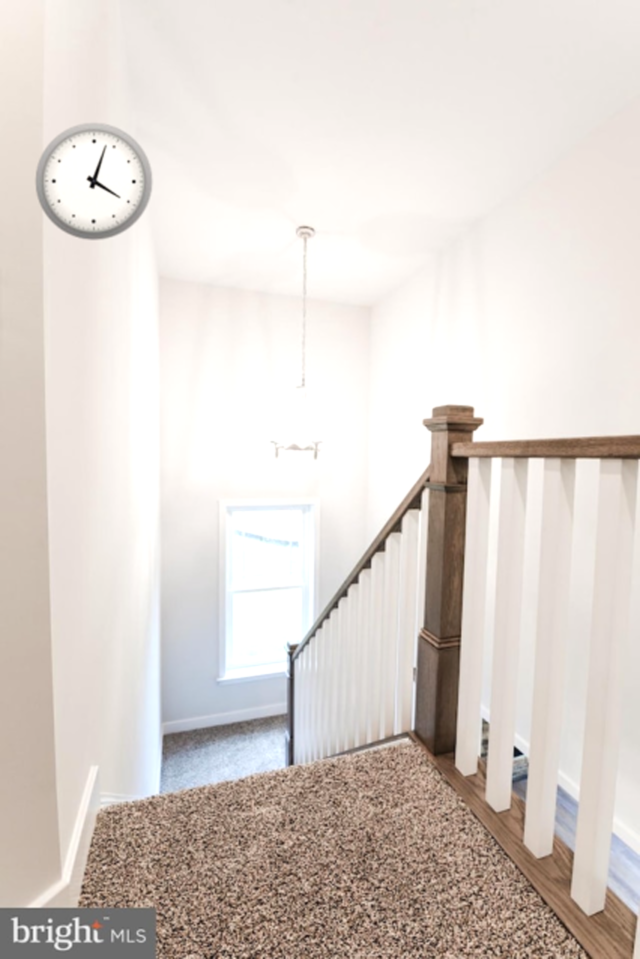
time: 4:03
